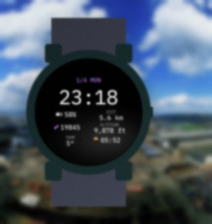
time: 23:18
